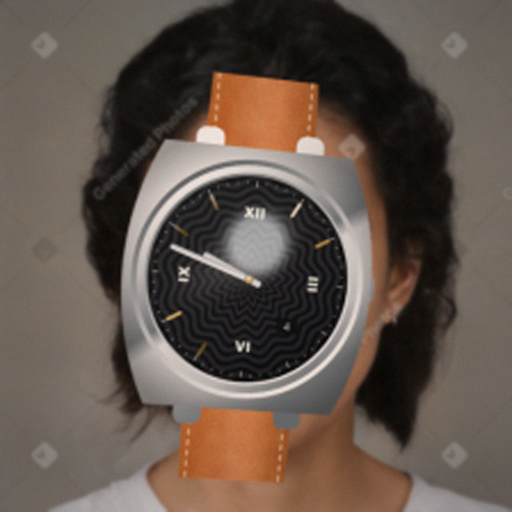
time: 9:48
